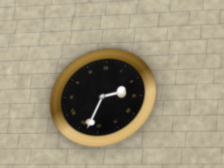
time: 2:33
